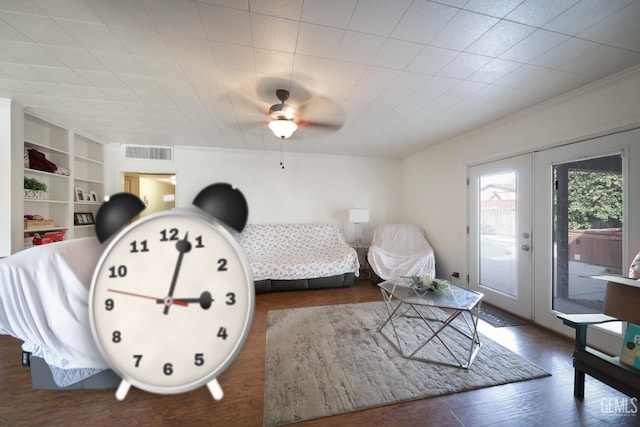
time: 3:02:47
